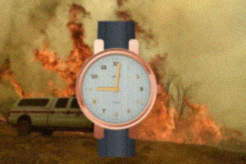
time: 9:01
